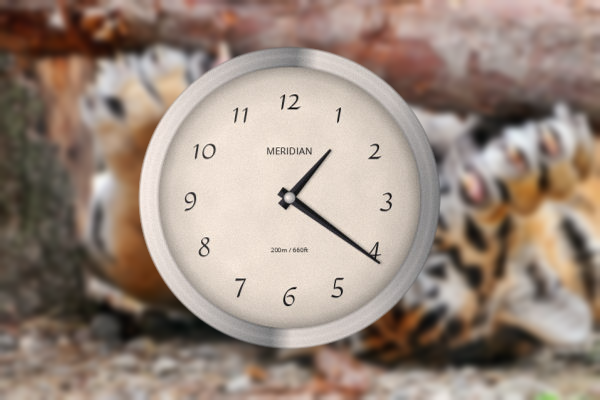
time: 1:21
